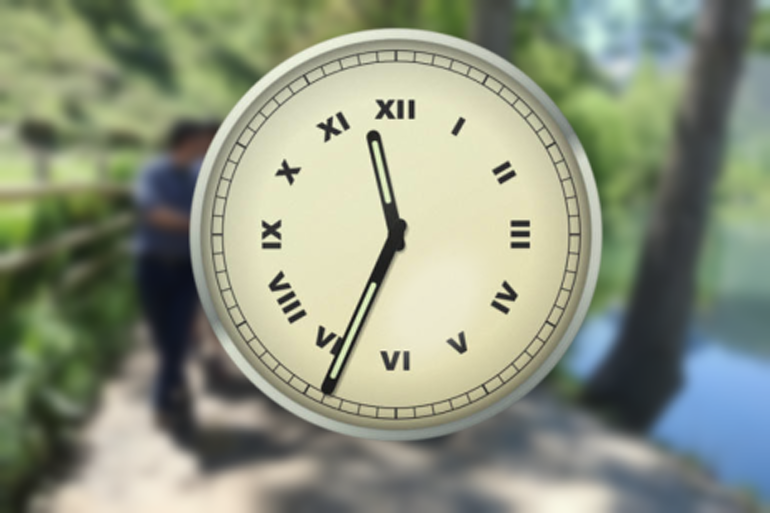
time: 11:34
